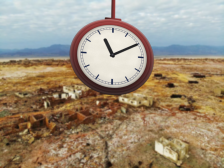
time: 11:10
